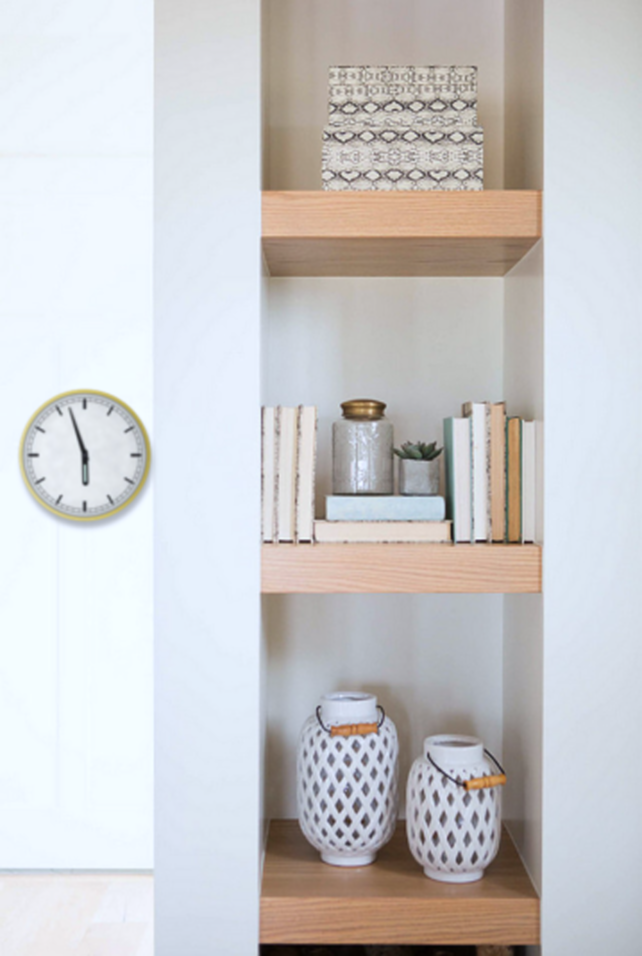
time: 5:57
